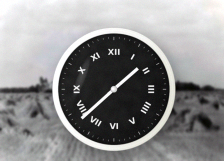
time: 1:38
